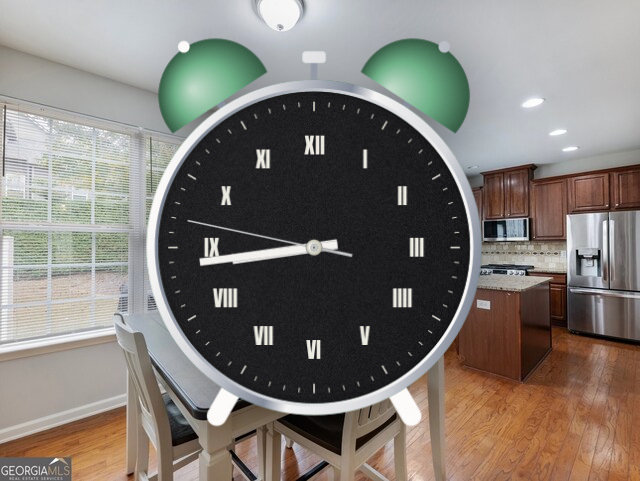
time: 8:43:47
